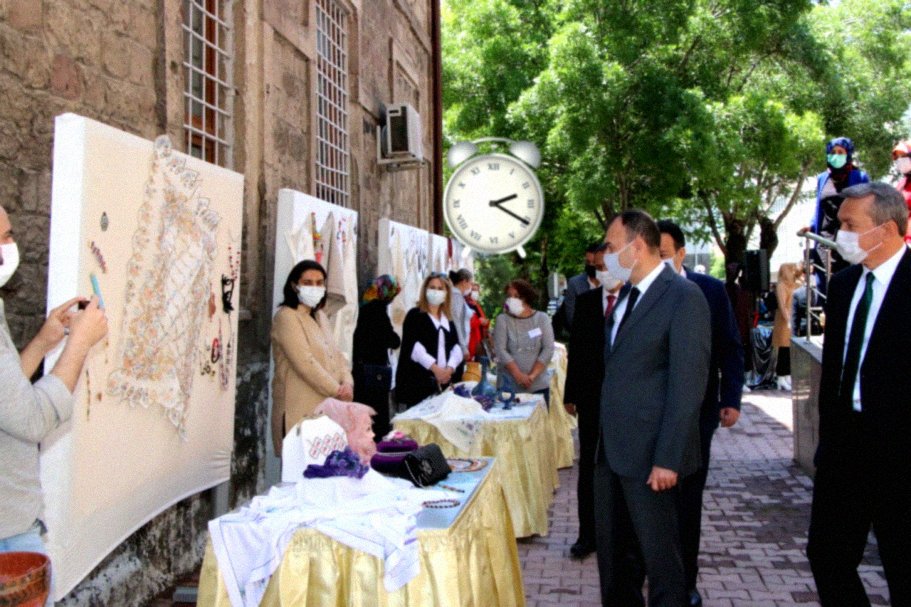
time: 2:20
